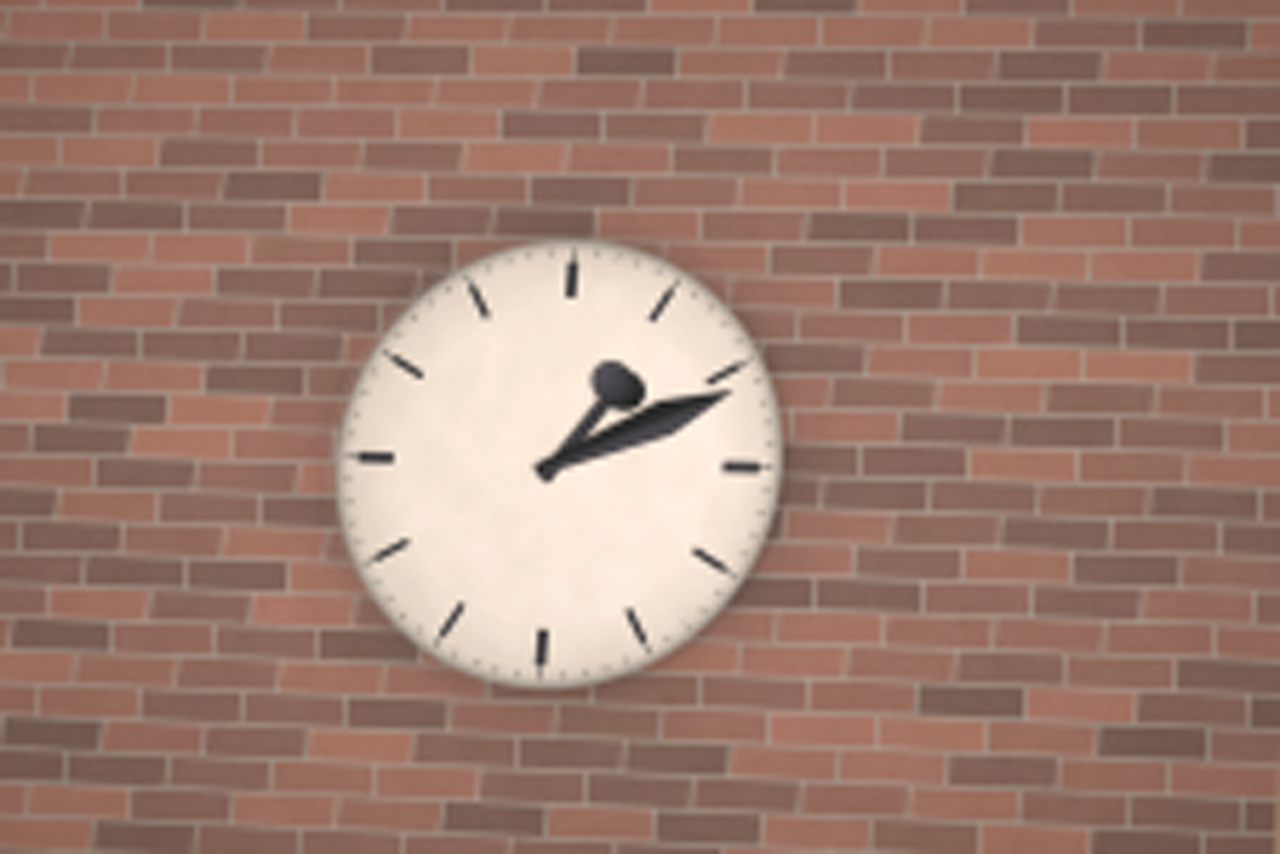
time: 1:11
